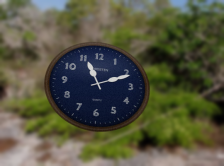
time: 11:11
